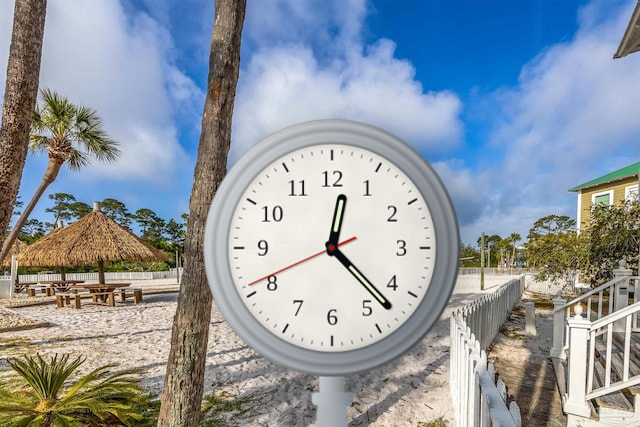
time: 12:22:41
